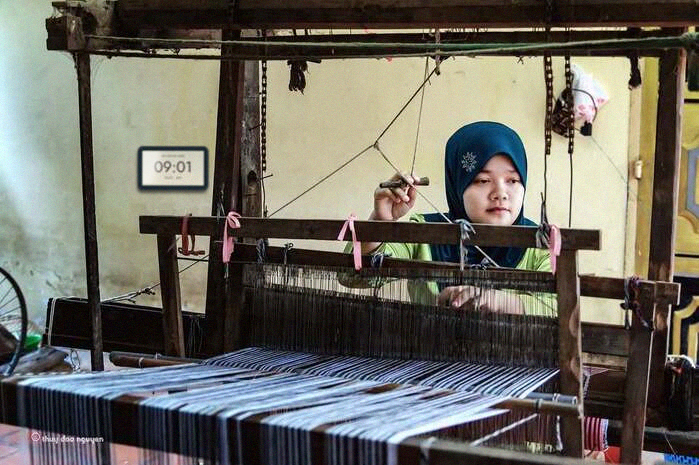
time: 9:01
